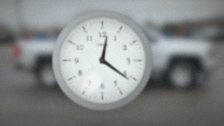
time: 12:21
